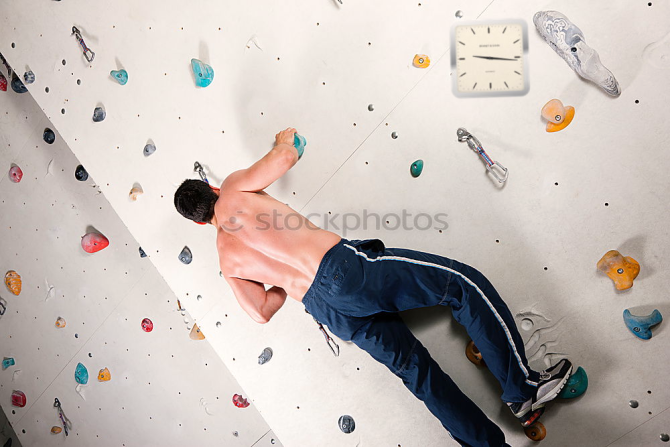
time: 9:16
